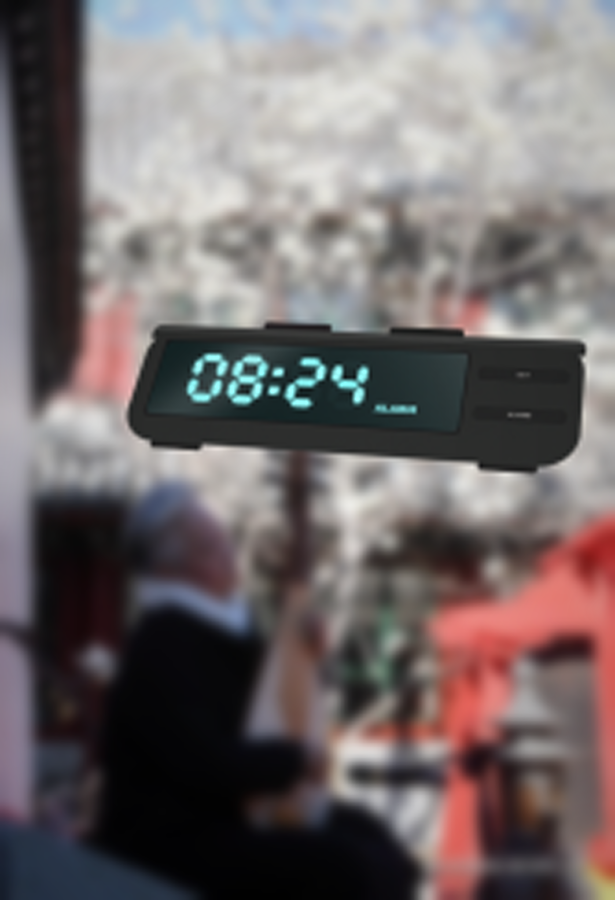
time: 8:24
